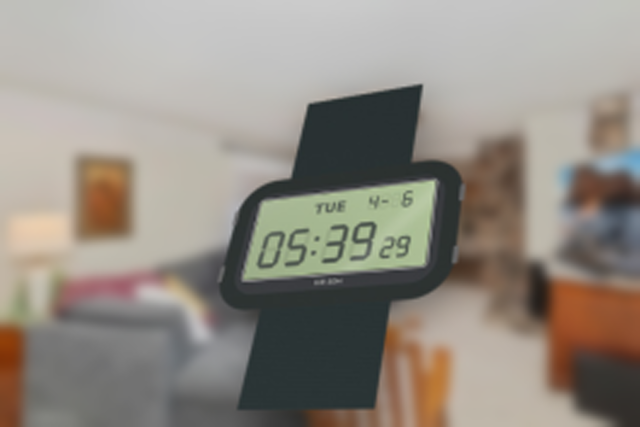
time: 5:39:29
